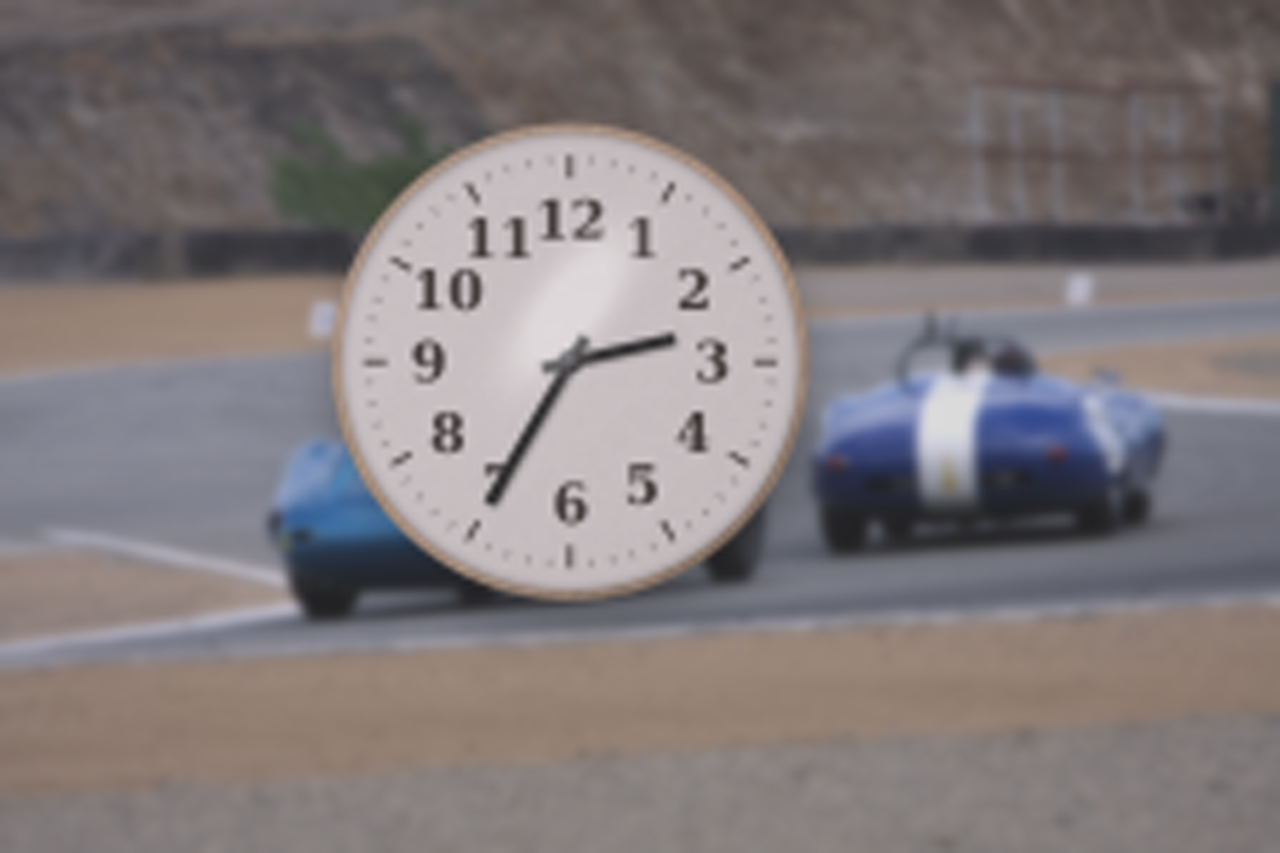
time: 2:35
